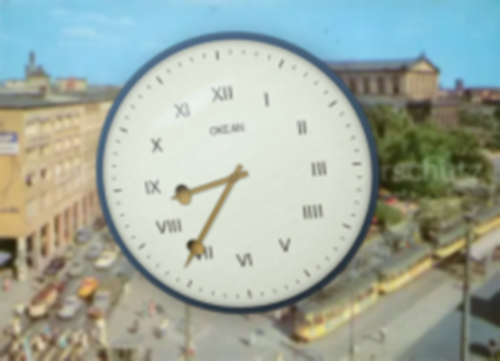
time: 8:36
